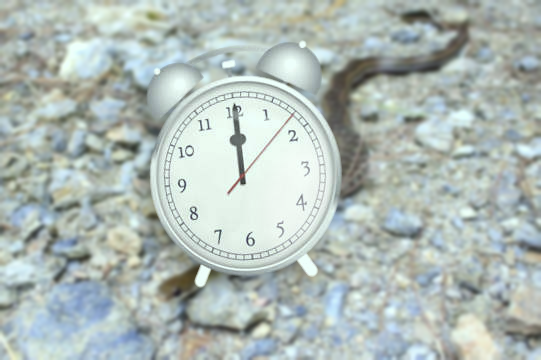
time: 12:00:08
